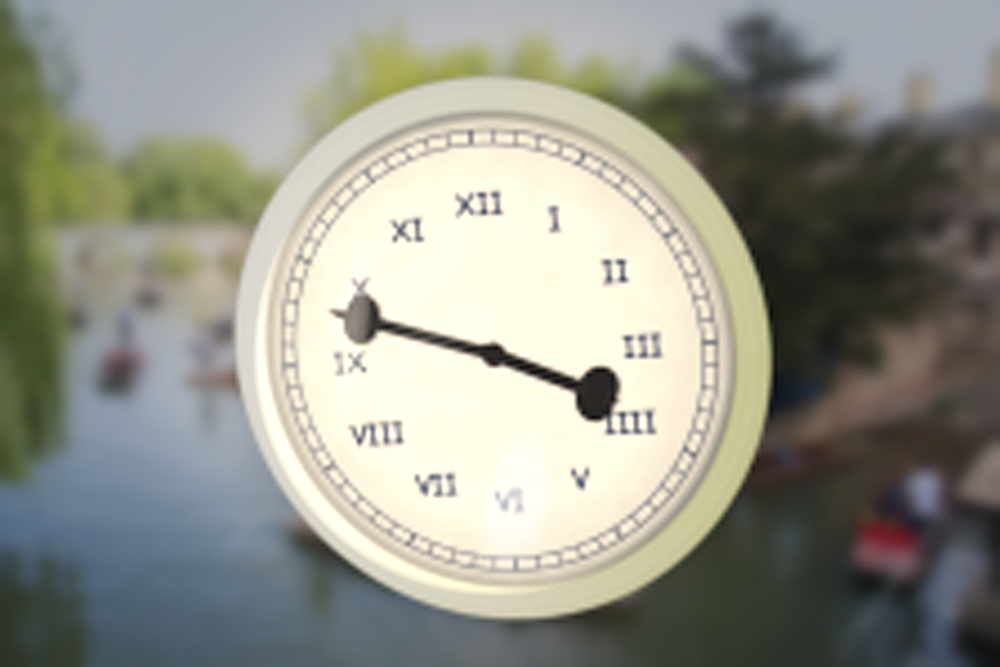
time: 3:48
